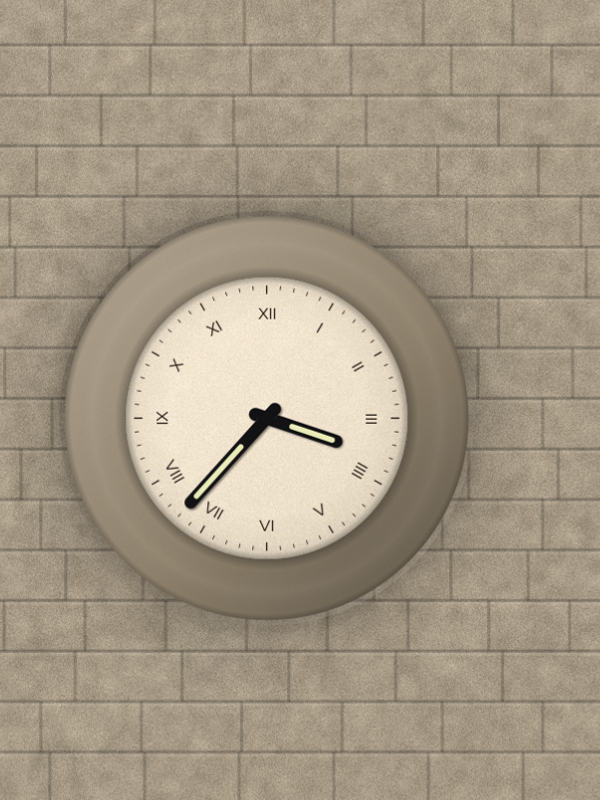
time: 3:37
